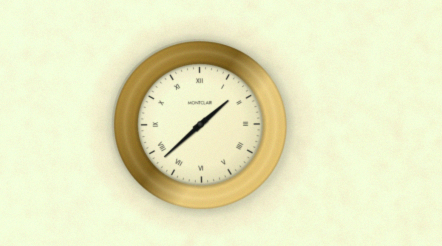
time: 1:38
